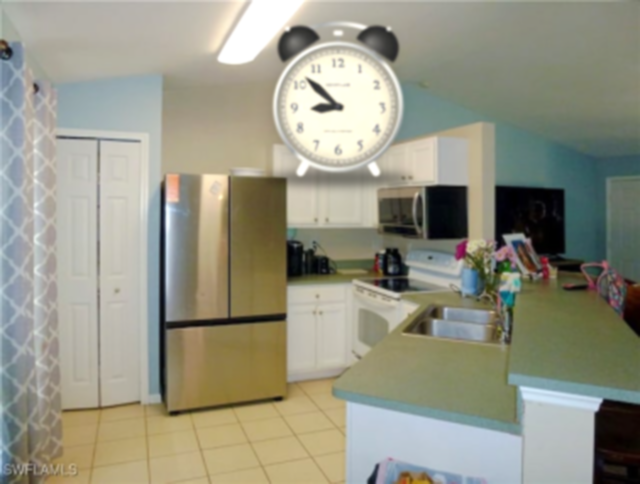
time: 8:52
